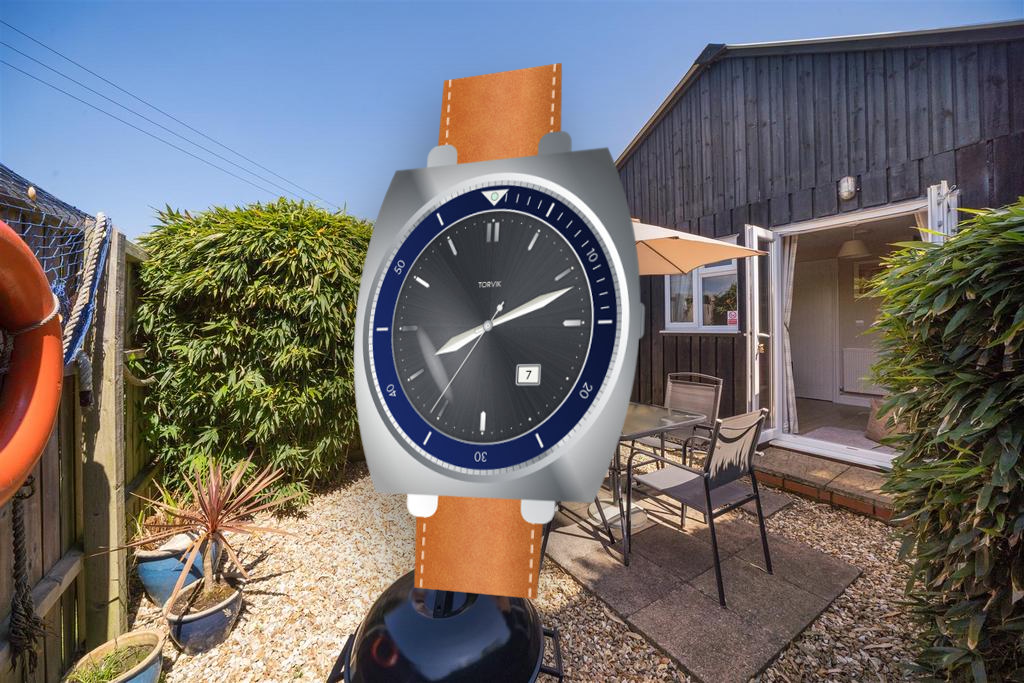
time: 8:11:36
